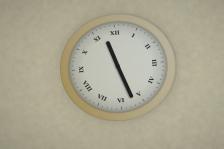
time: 11:27
